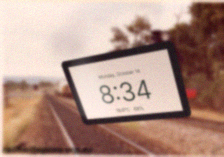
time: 8:34
